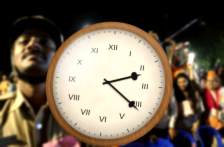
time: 2:21
